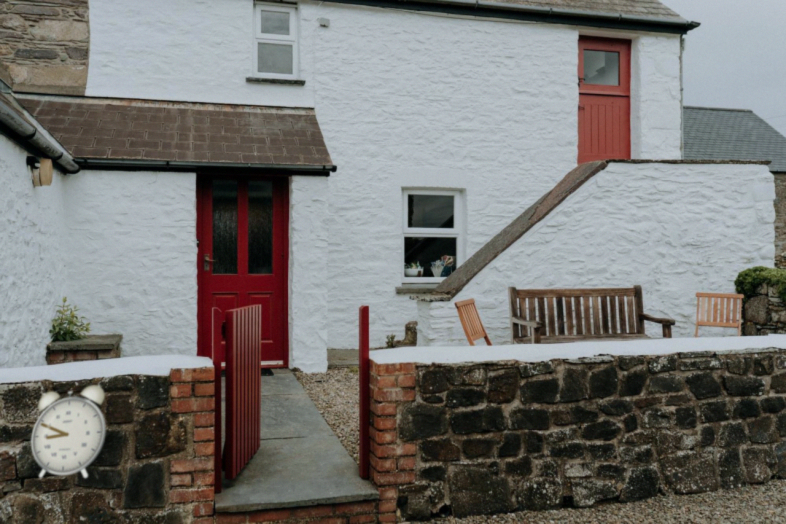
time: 8:49
